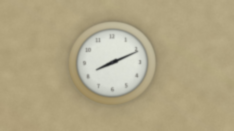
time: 8:11
